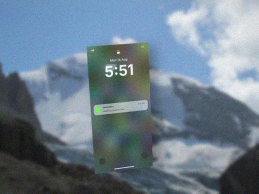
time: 5:51
